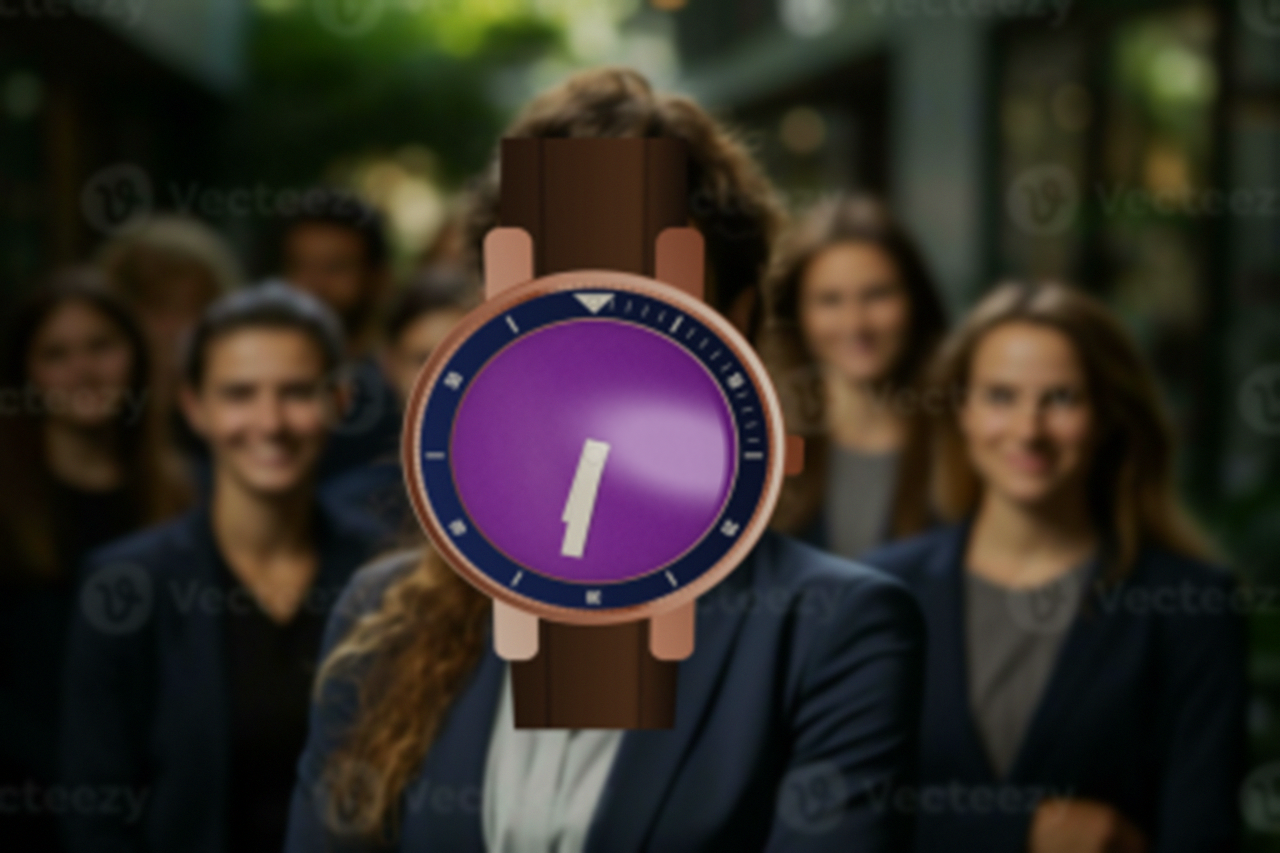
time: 6:32
